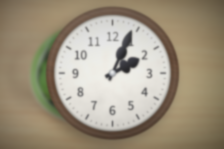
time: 2:04
